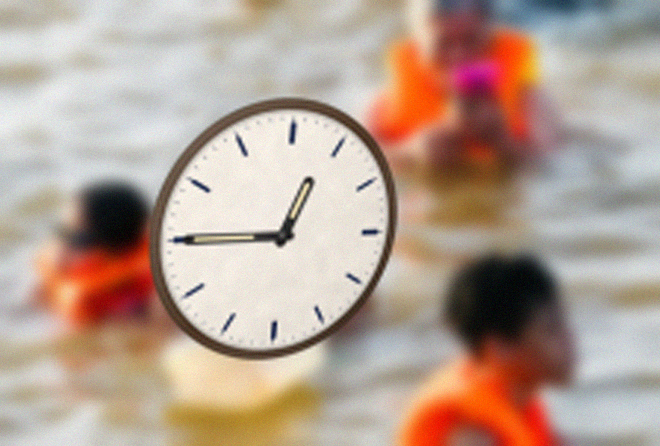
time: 12:45
